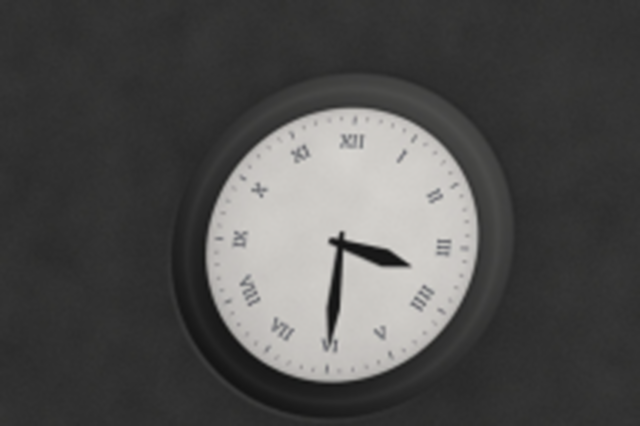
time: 3:30
